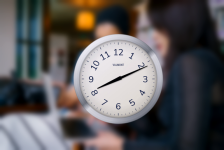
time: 8:11
